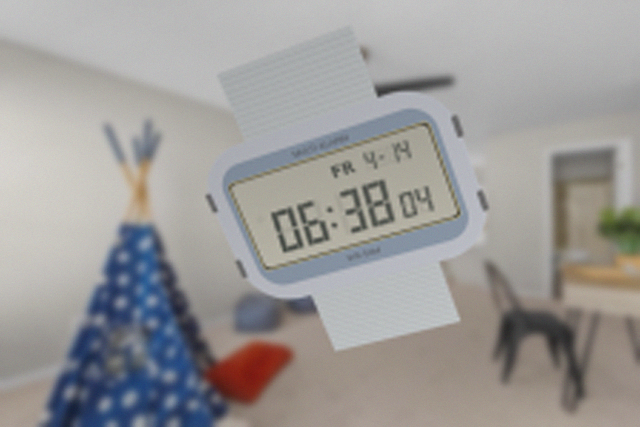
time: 6:38:04
